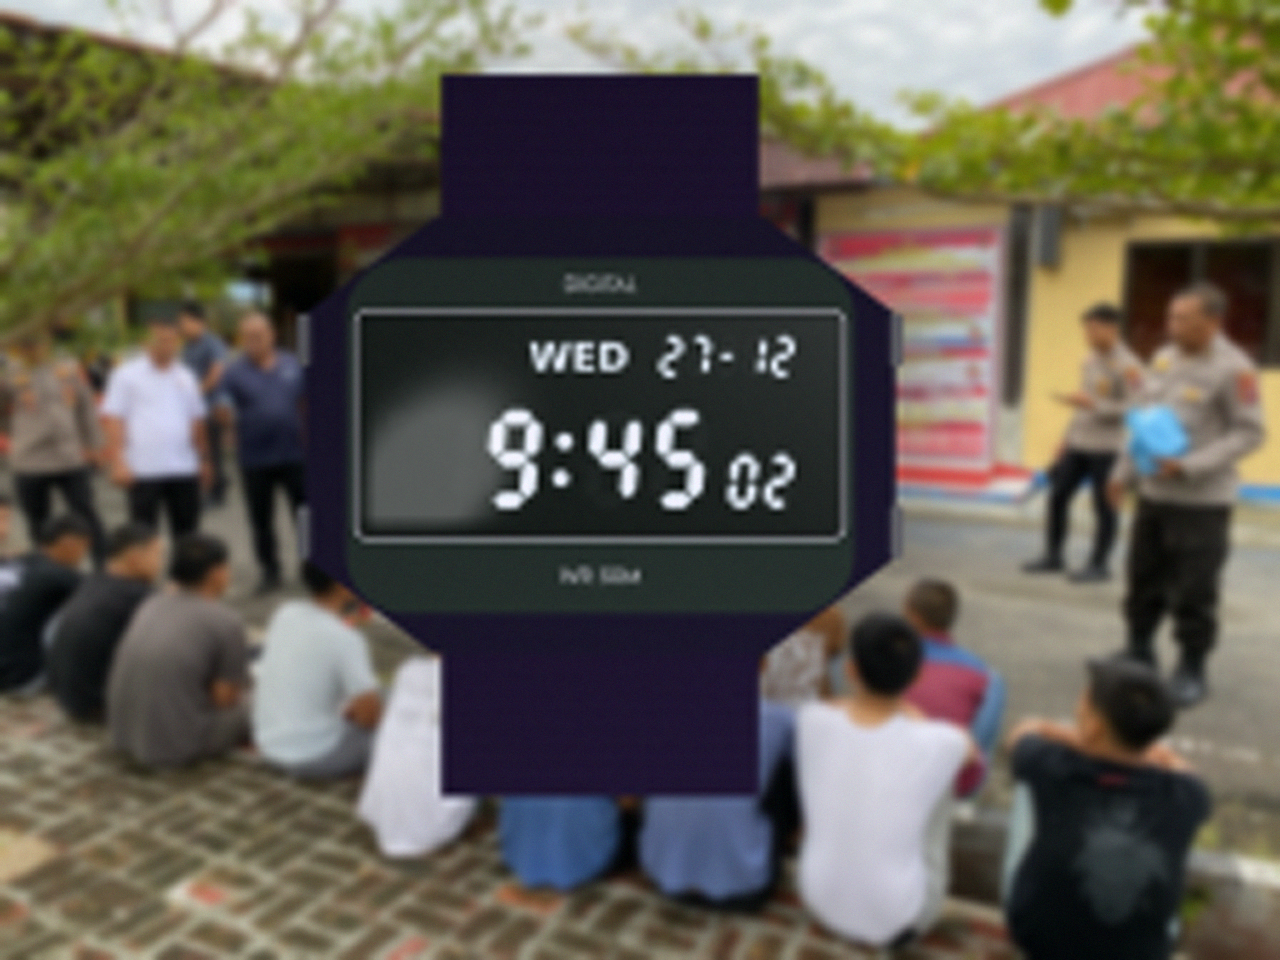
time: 9:45:02
